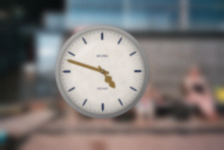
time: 4:48
